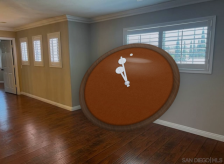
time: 10:57
